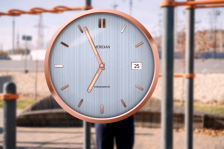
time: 6:56
